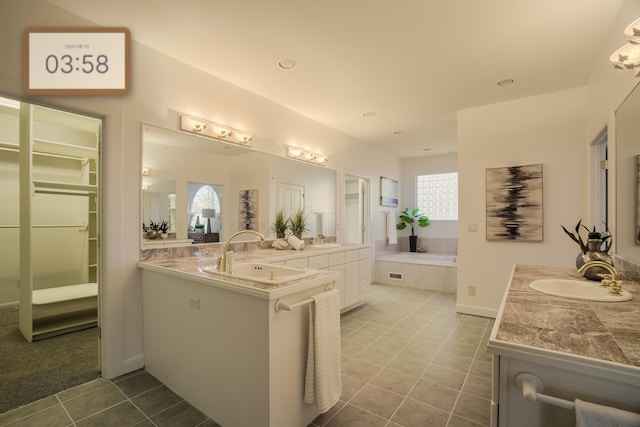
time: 3:58
